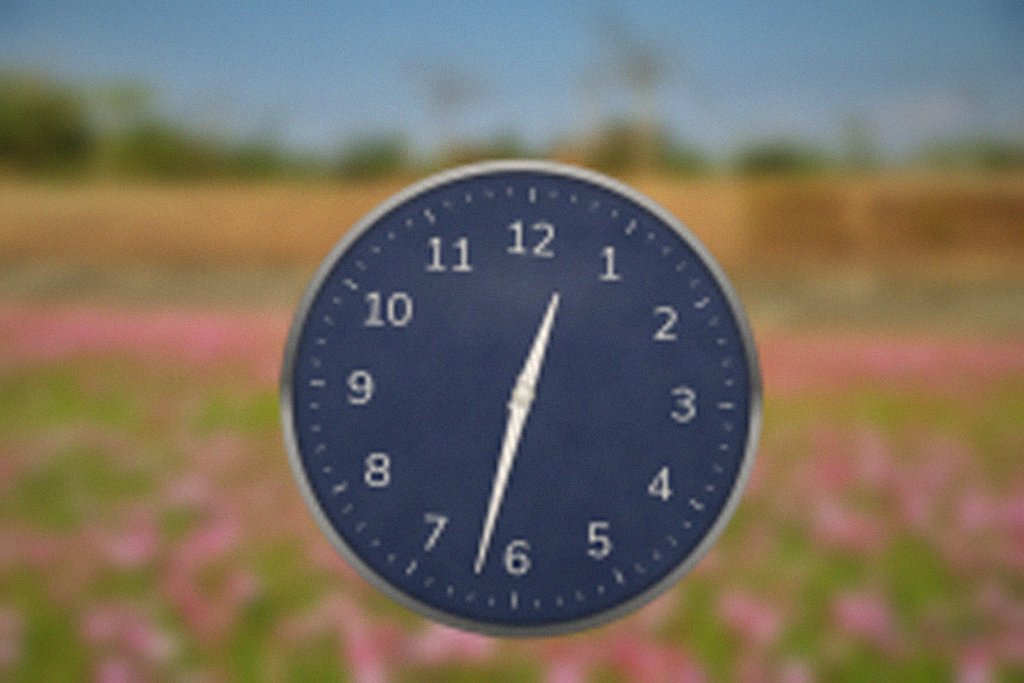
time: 12:32
